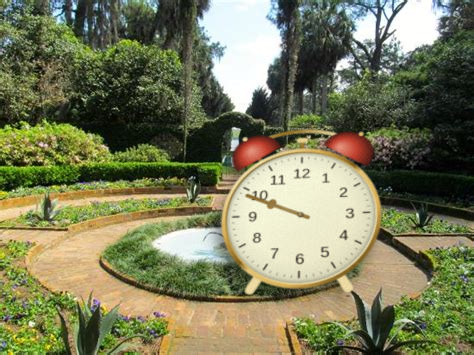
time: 9:49
